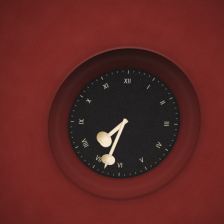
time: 7:33
